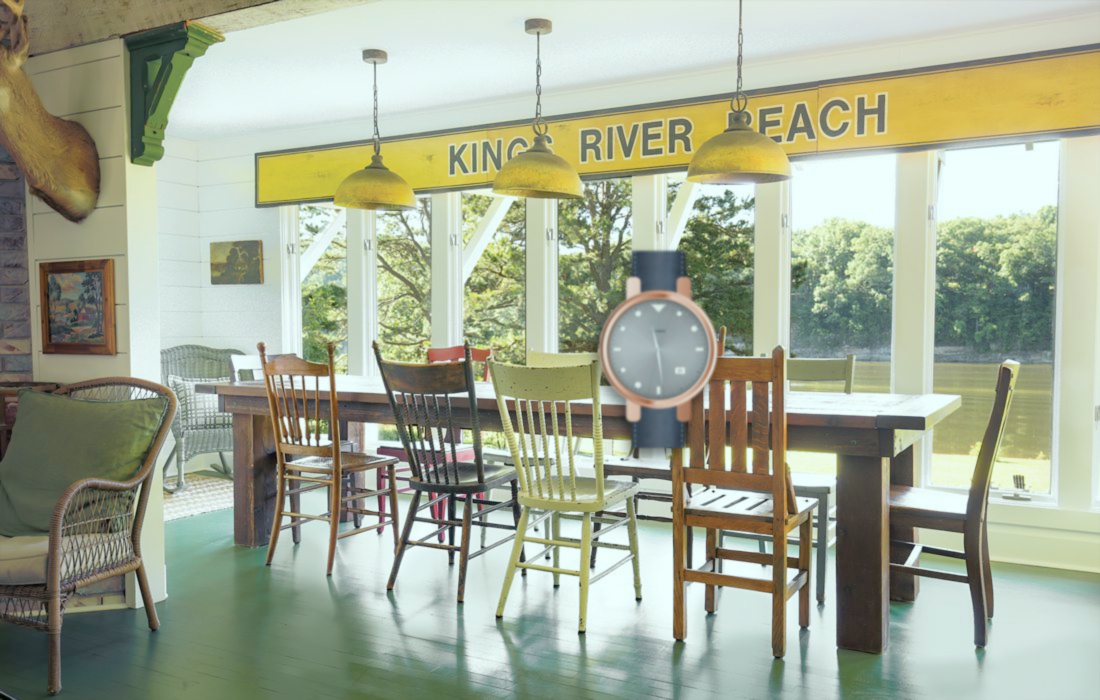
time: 11:29
